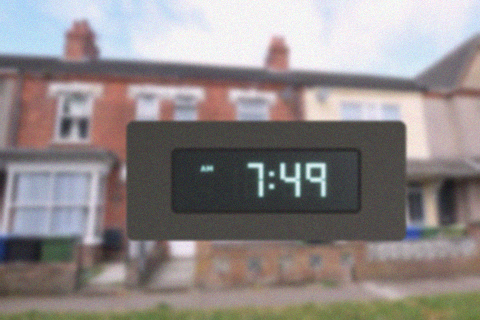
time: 7:49
